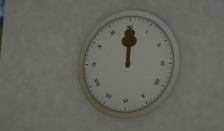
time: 12:00
